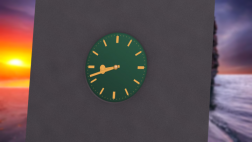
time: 8:42
